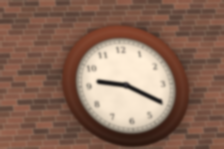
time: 9:20
